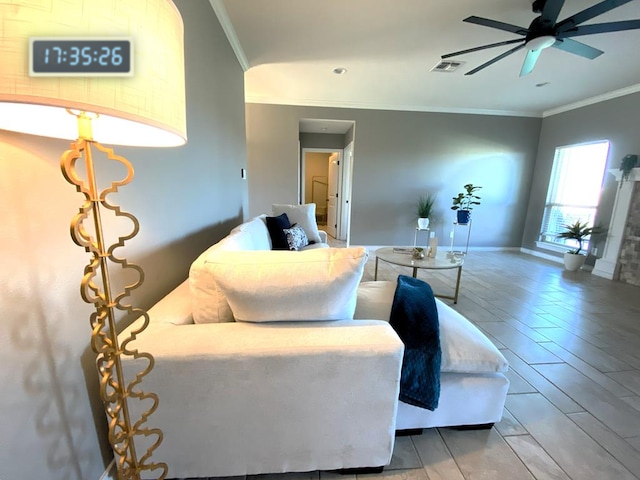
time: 17:35:26
